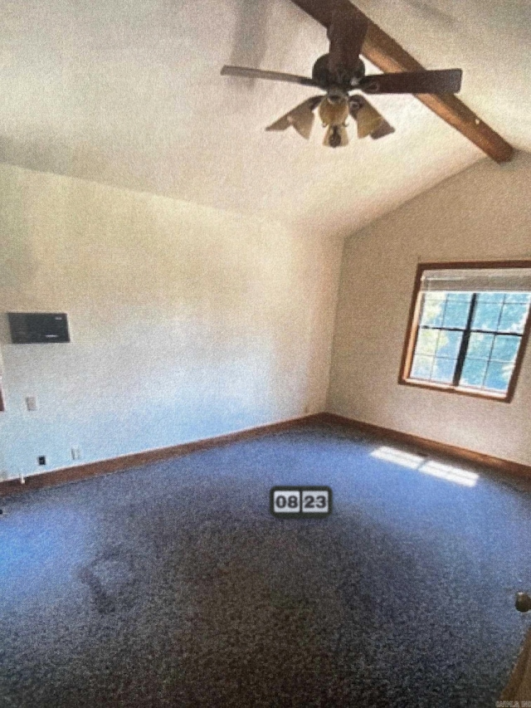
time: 8:23
